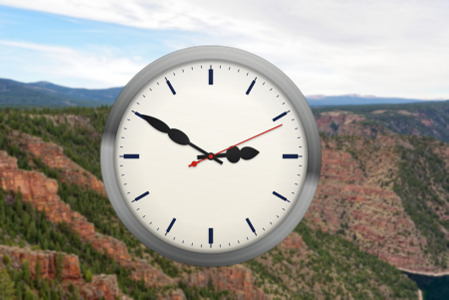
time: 2:50:11
